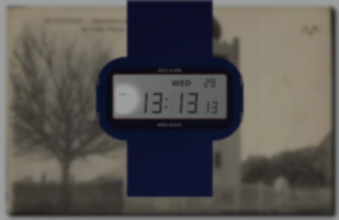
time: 13:13:13
